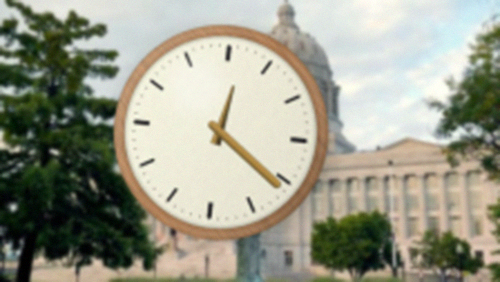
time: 12:21
